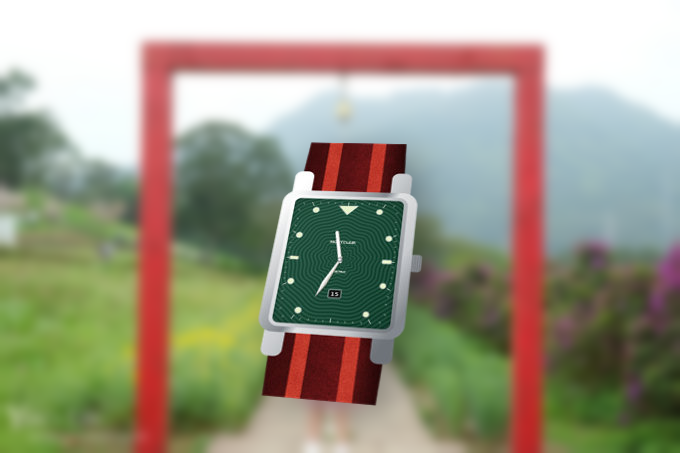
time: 11:34
